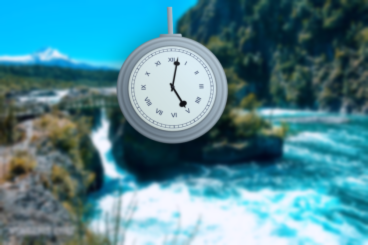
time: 5:02
